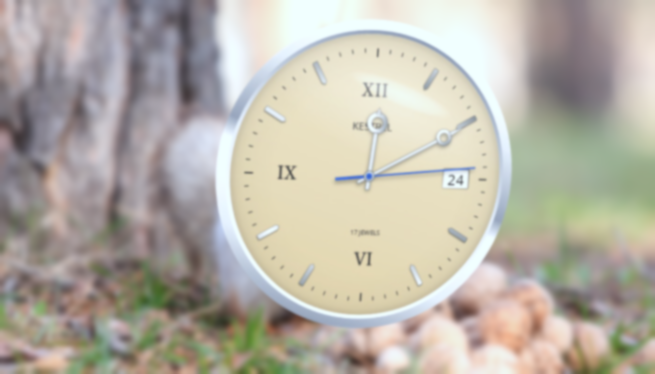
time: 12:10:14
